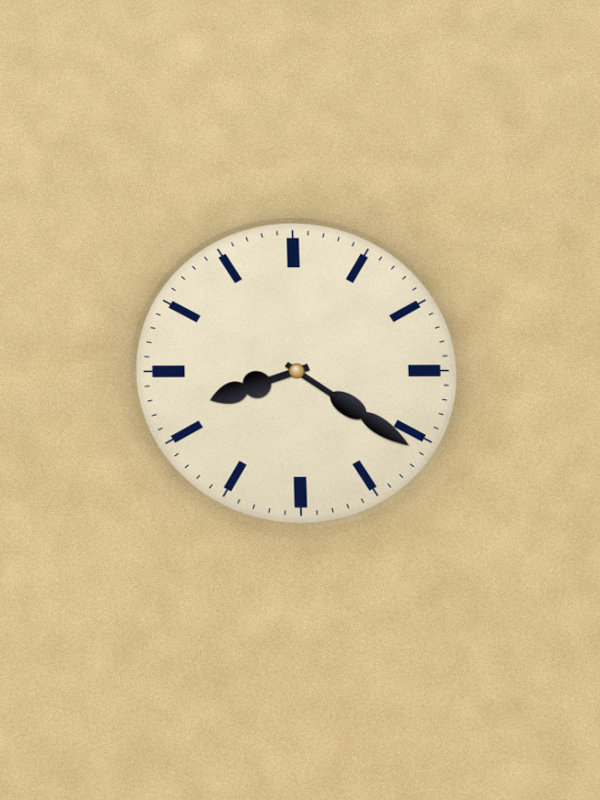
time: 8:21
